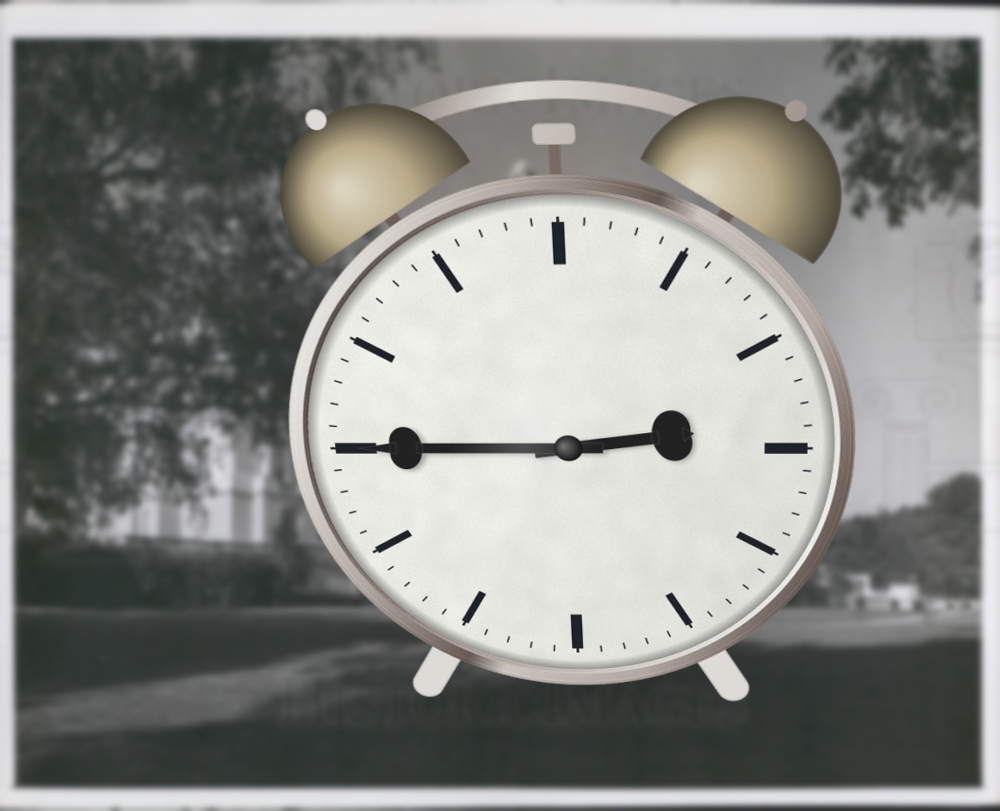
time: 2:45
